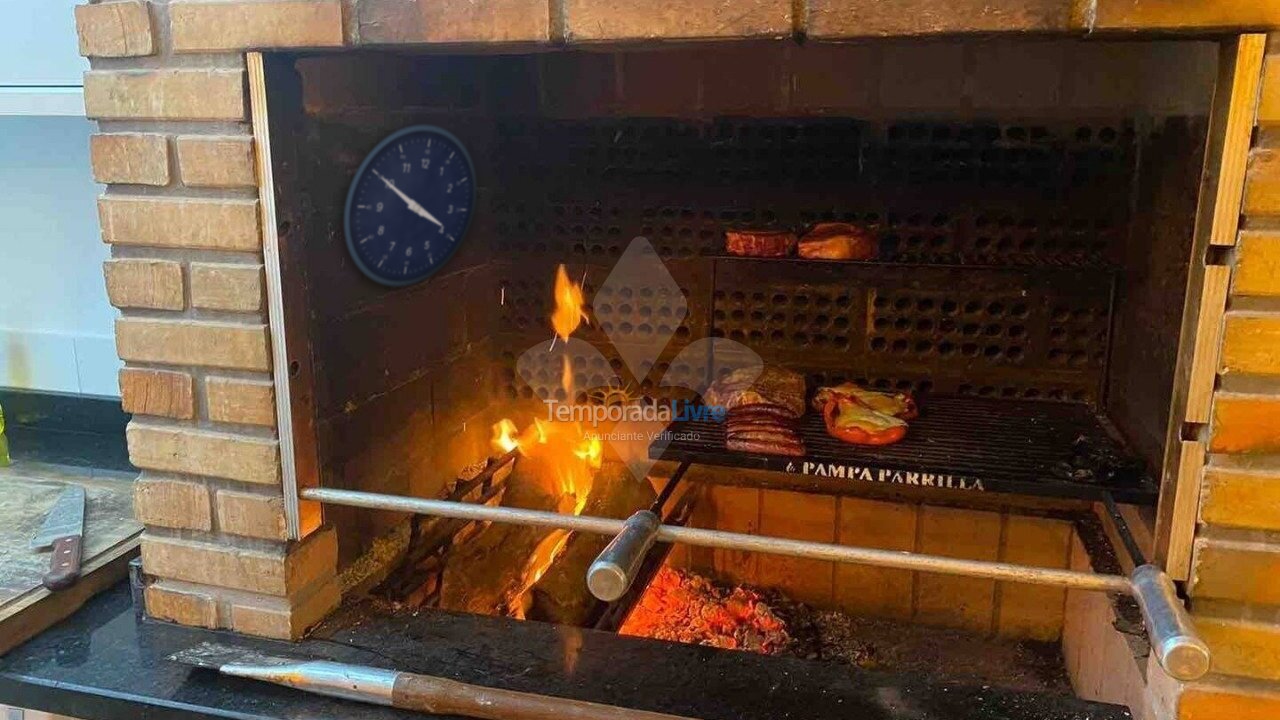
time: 3:50
